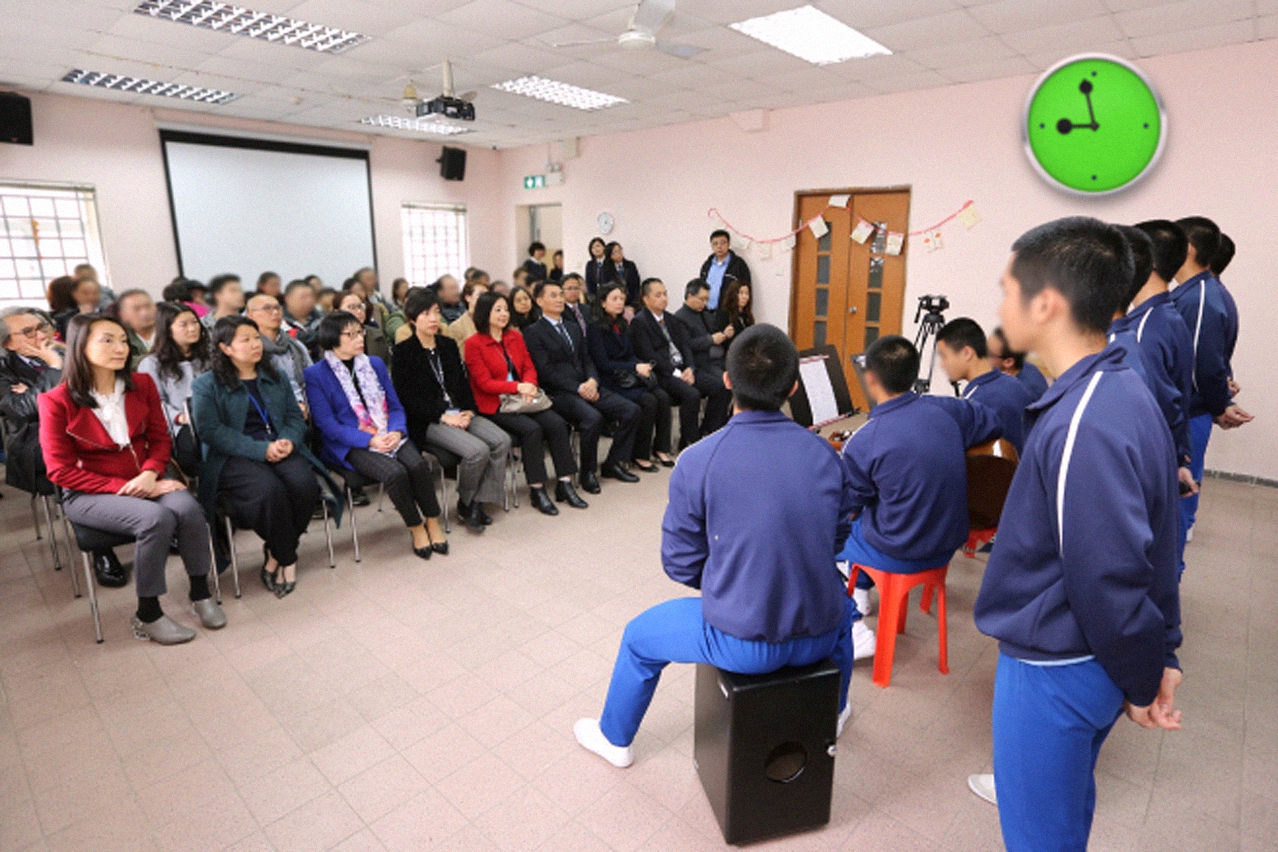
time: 8:58
